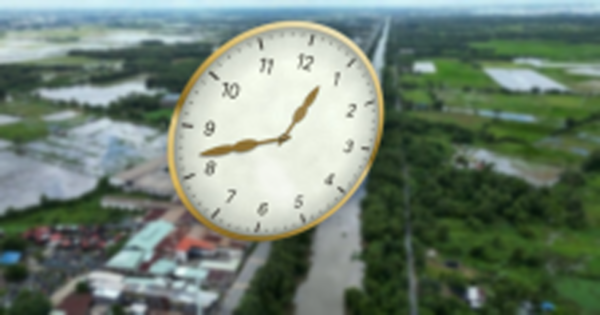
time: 12:42
